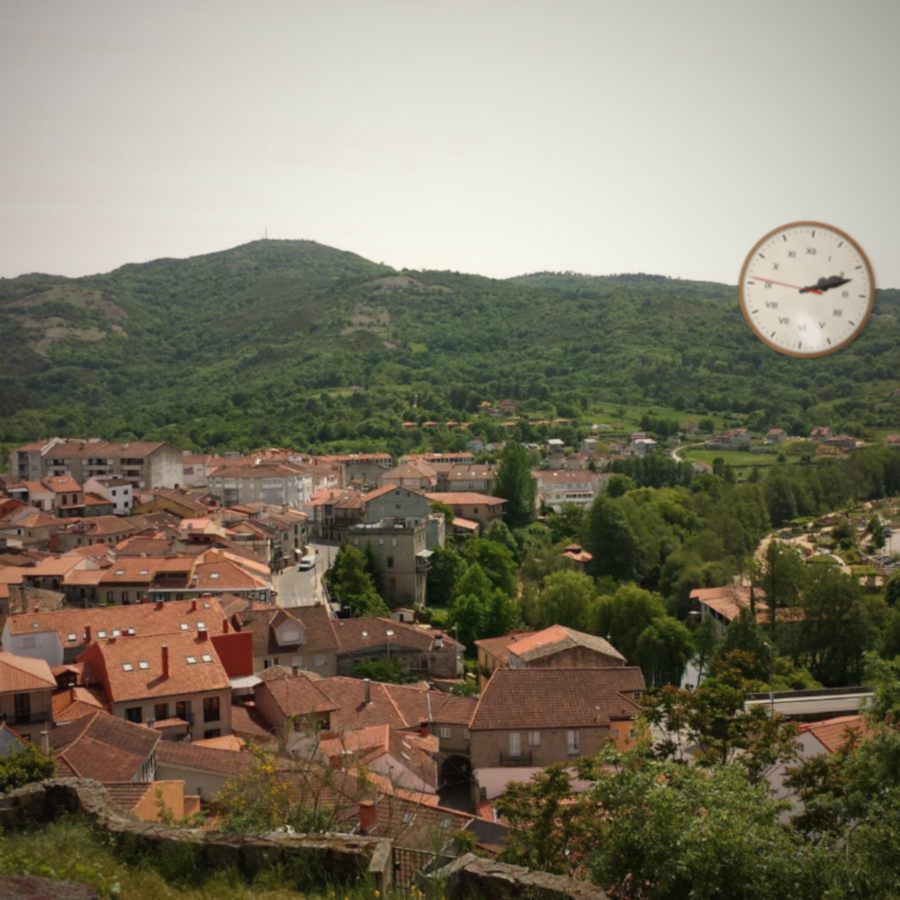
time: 2:11:46
